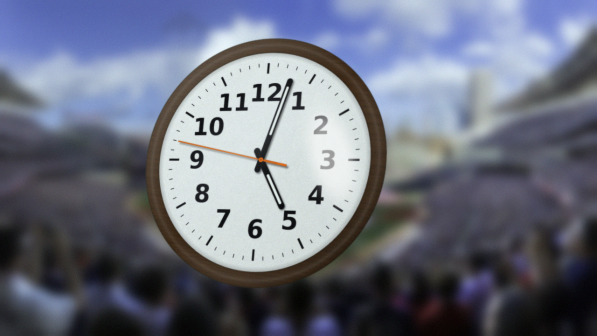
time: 5:02:47
